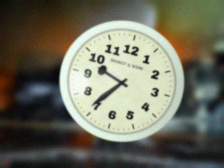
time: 9:36
